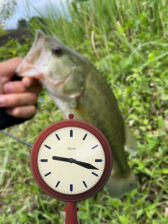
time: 9:18
